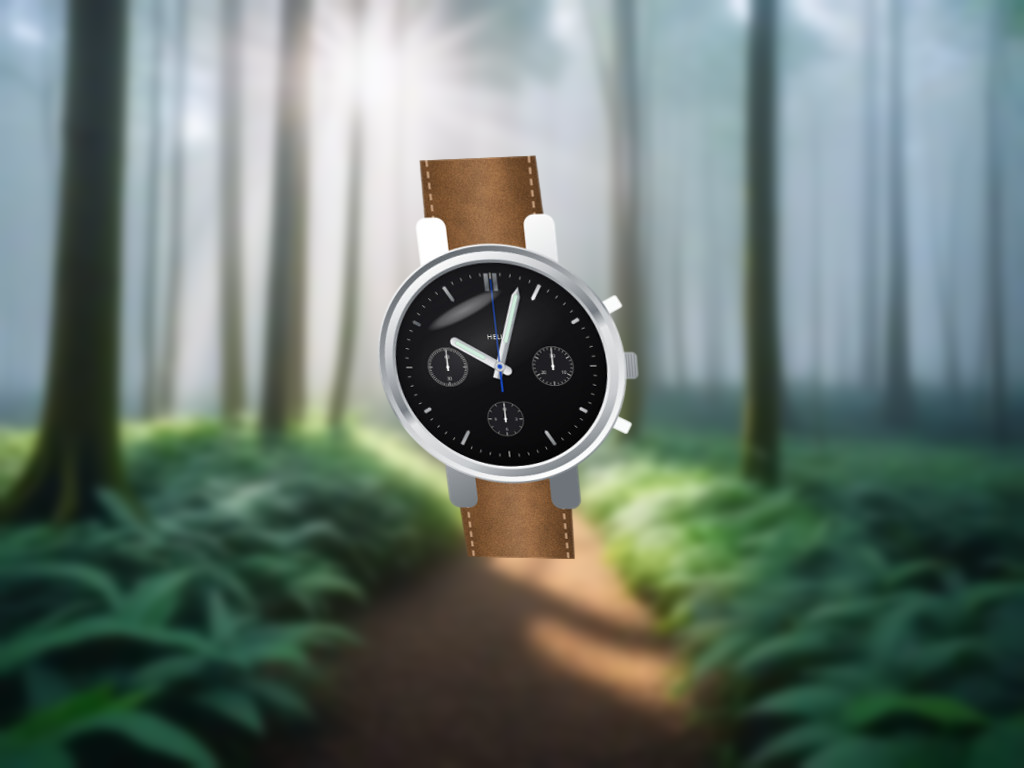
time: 10:03
